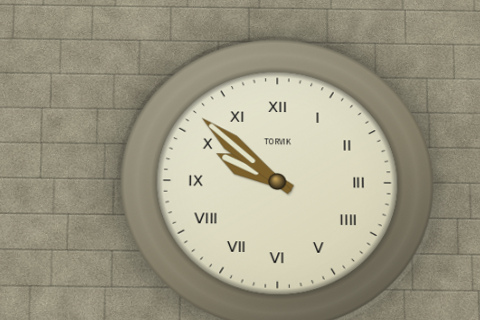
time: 9:52
